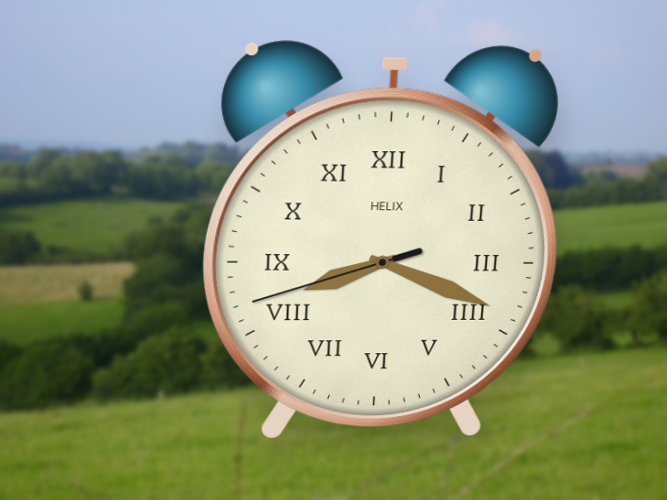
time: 8:18:42
